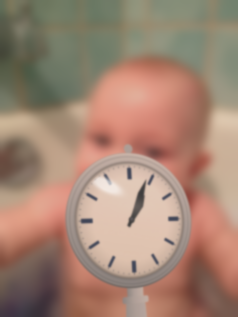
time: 1:04
